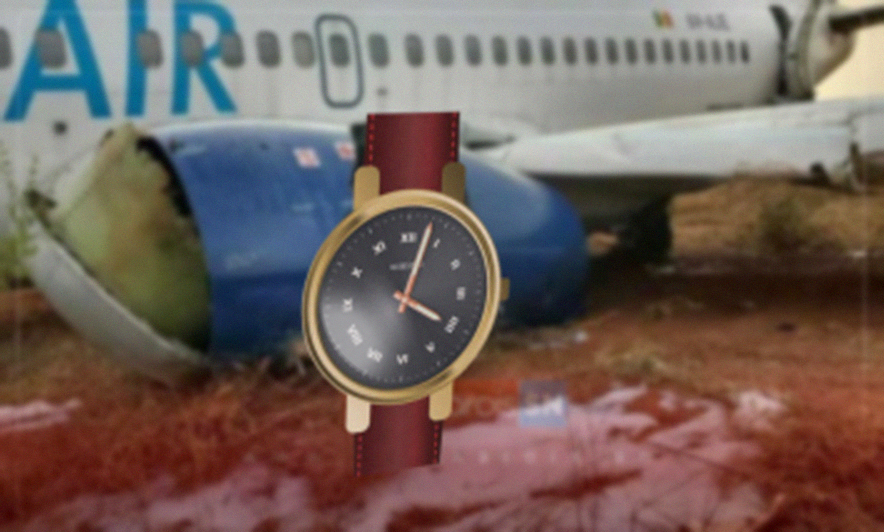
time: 4:03
